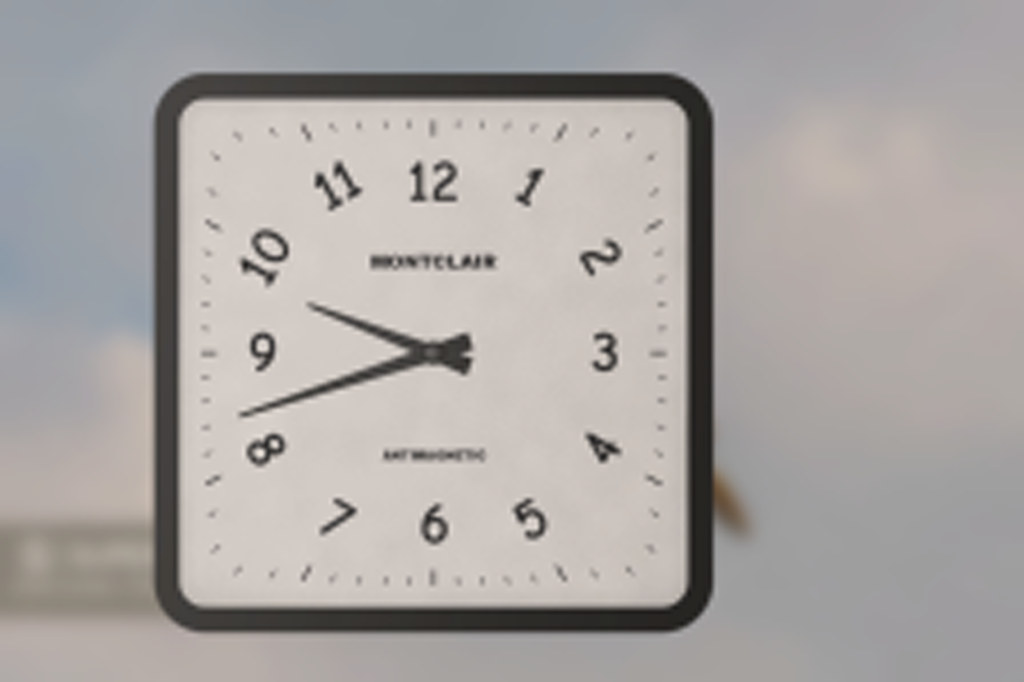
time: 9:42
